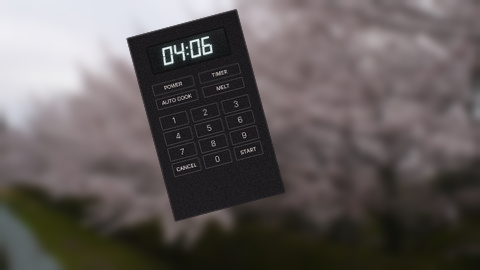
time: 4:06
